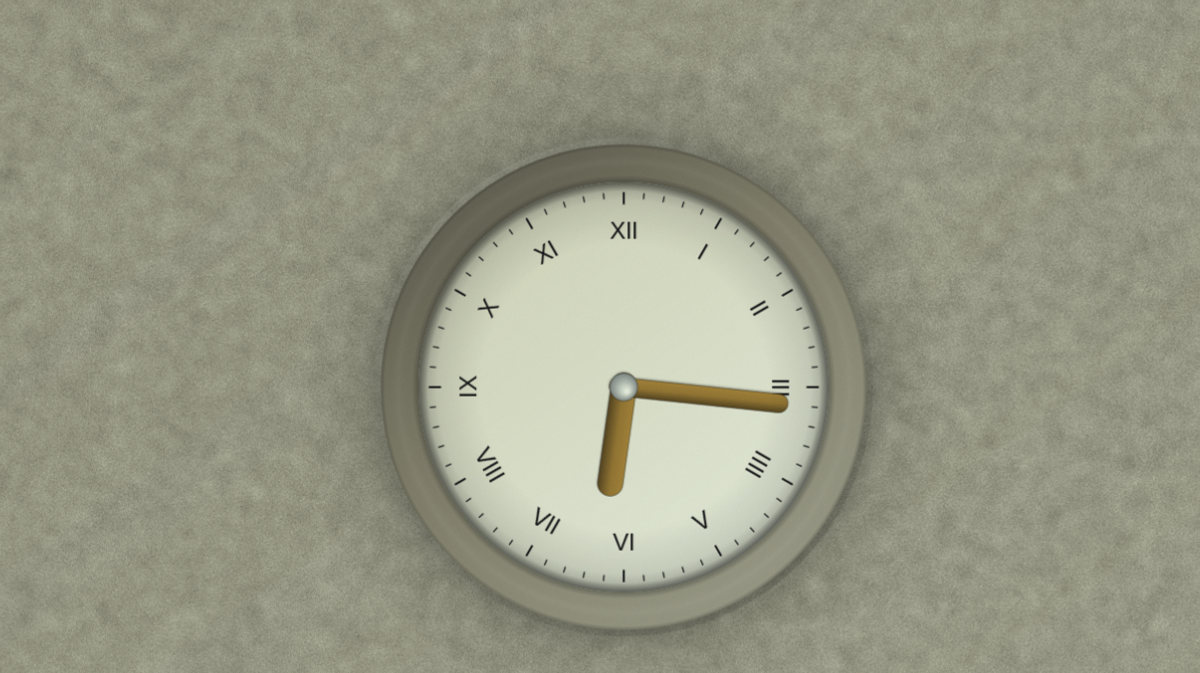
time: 6:16
